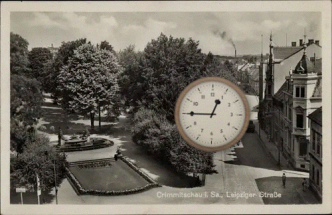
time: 12:45
